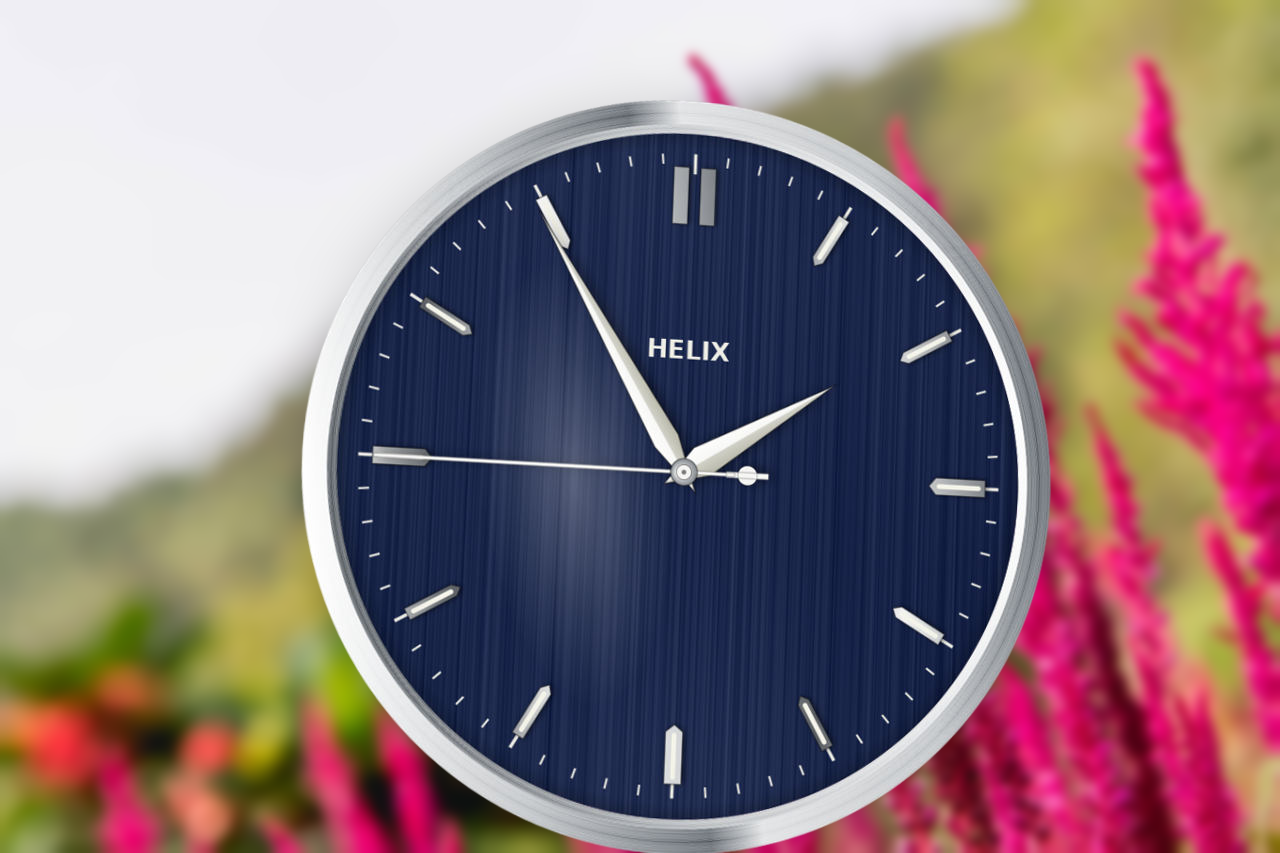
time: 1:54:45
